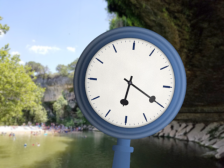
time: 6:20
